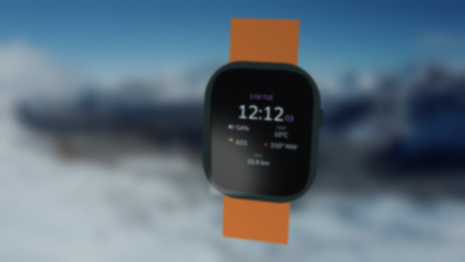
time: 12:12
